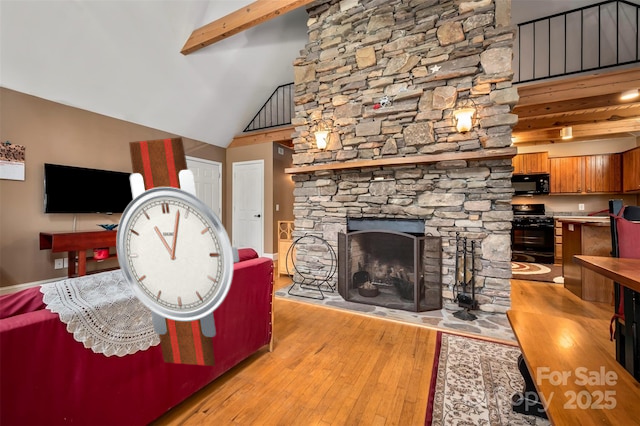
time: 11:03
